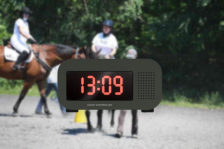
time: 13:09
